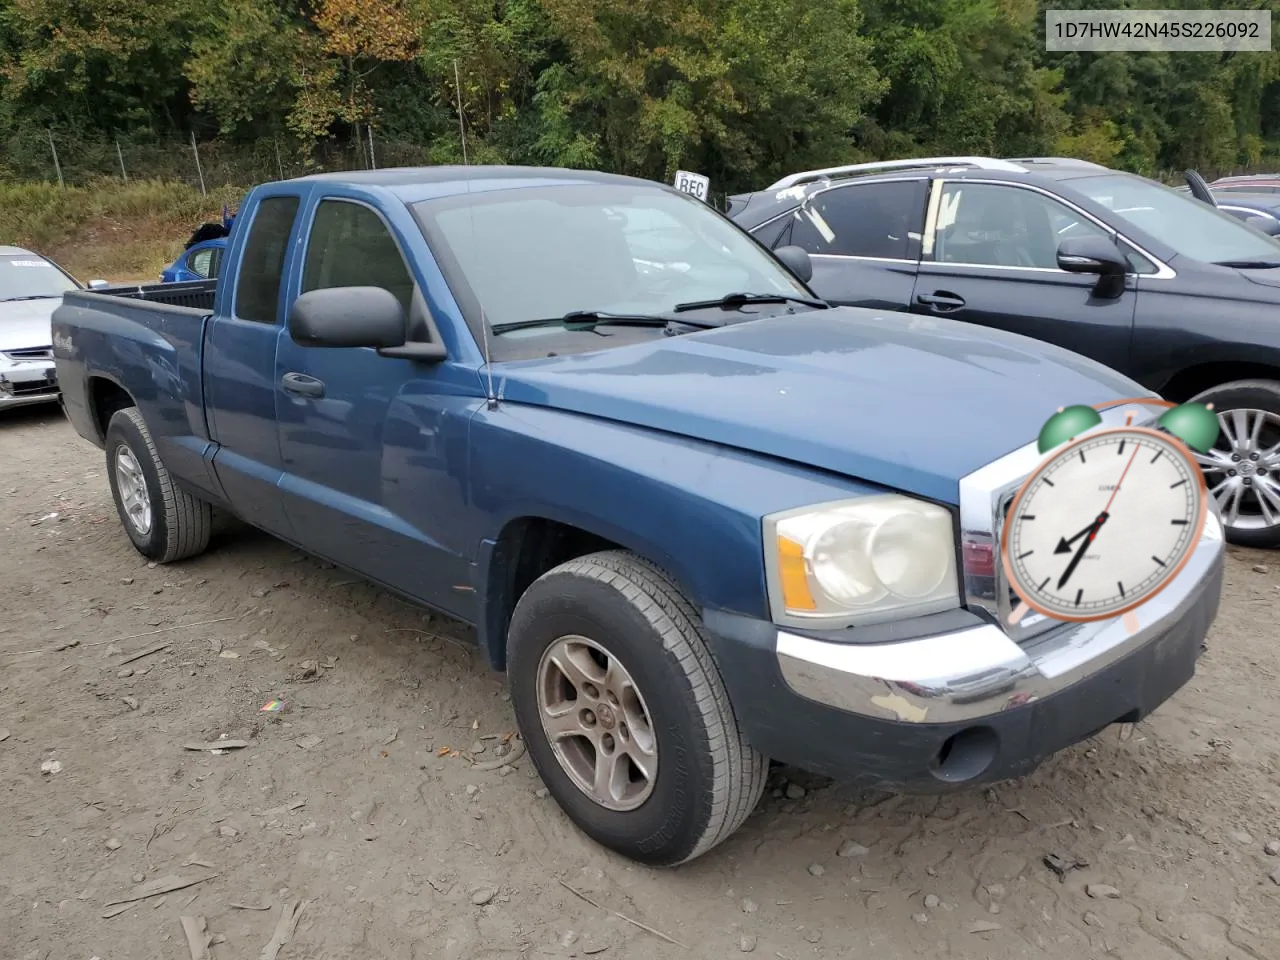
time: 7:33:02
